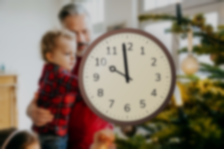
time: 9:59
